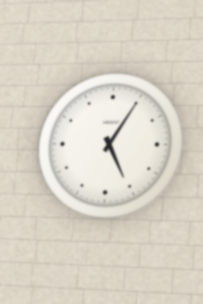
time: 5:05
